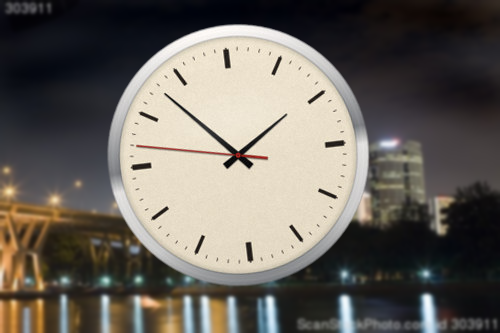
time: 1:52:47
